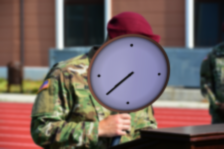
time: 7:38
